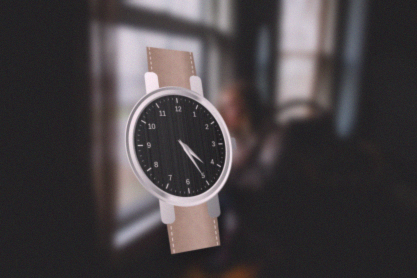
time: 4:25
